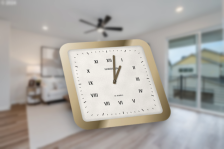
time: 1:02
